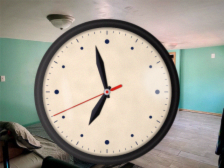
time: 6:57:41
